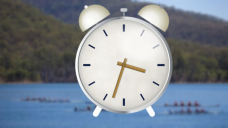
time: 3:33
